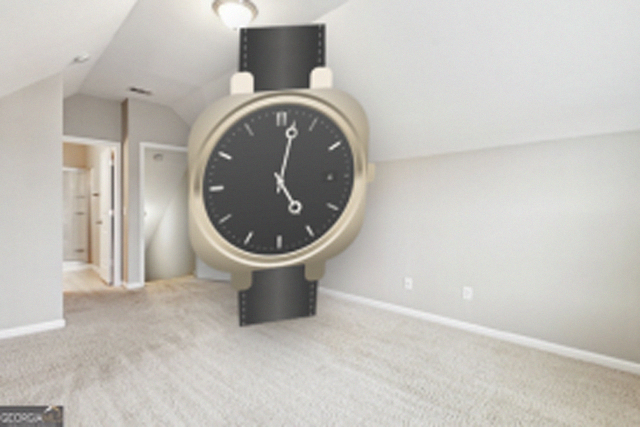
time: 5:02
